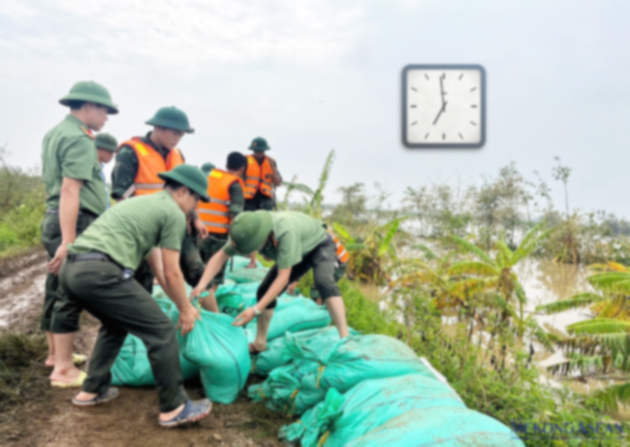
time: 6:59
